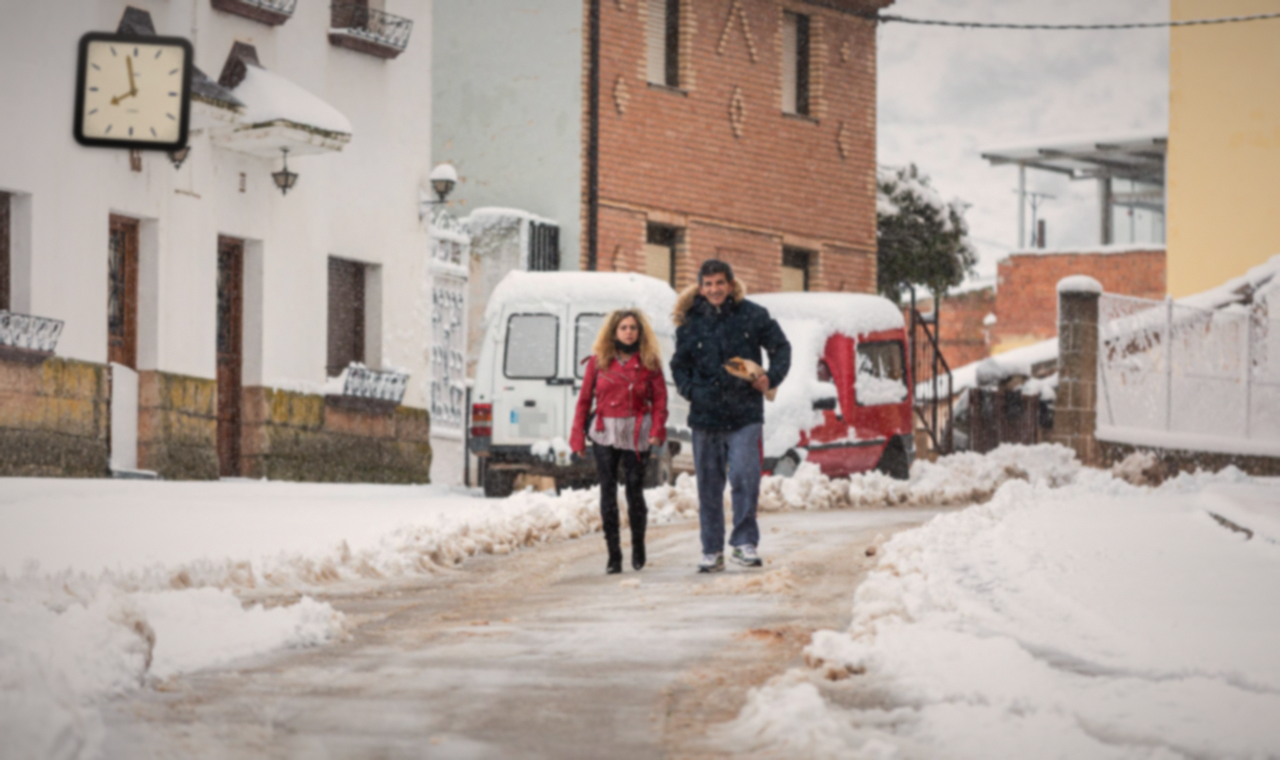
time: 7:58
